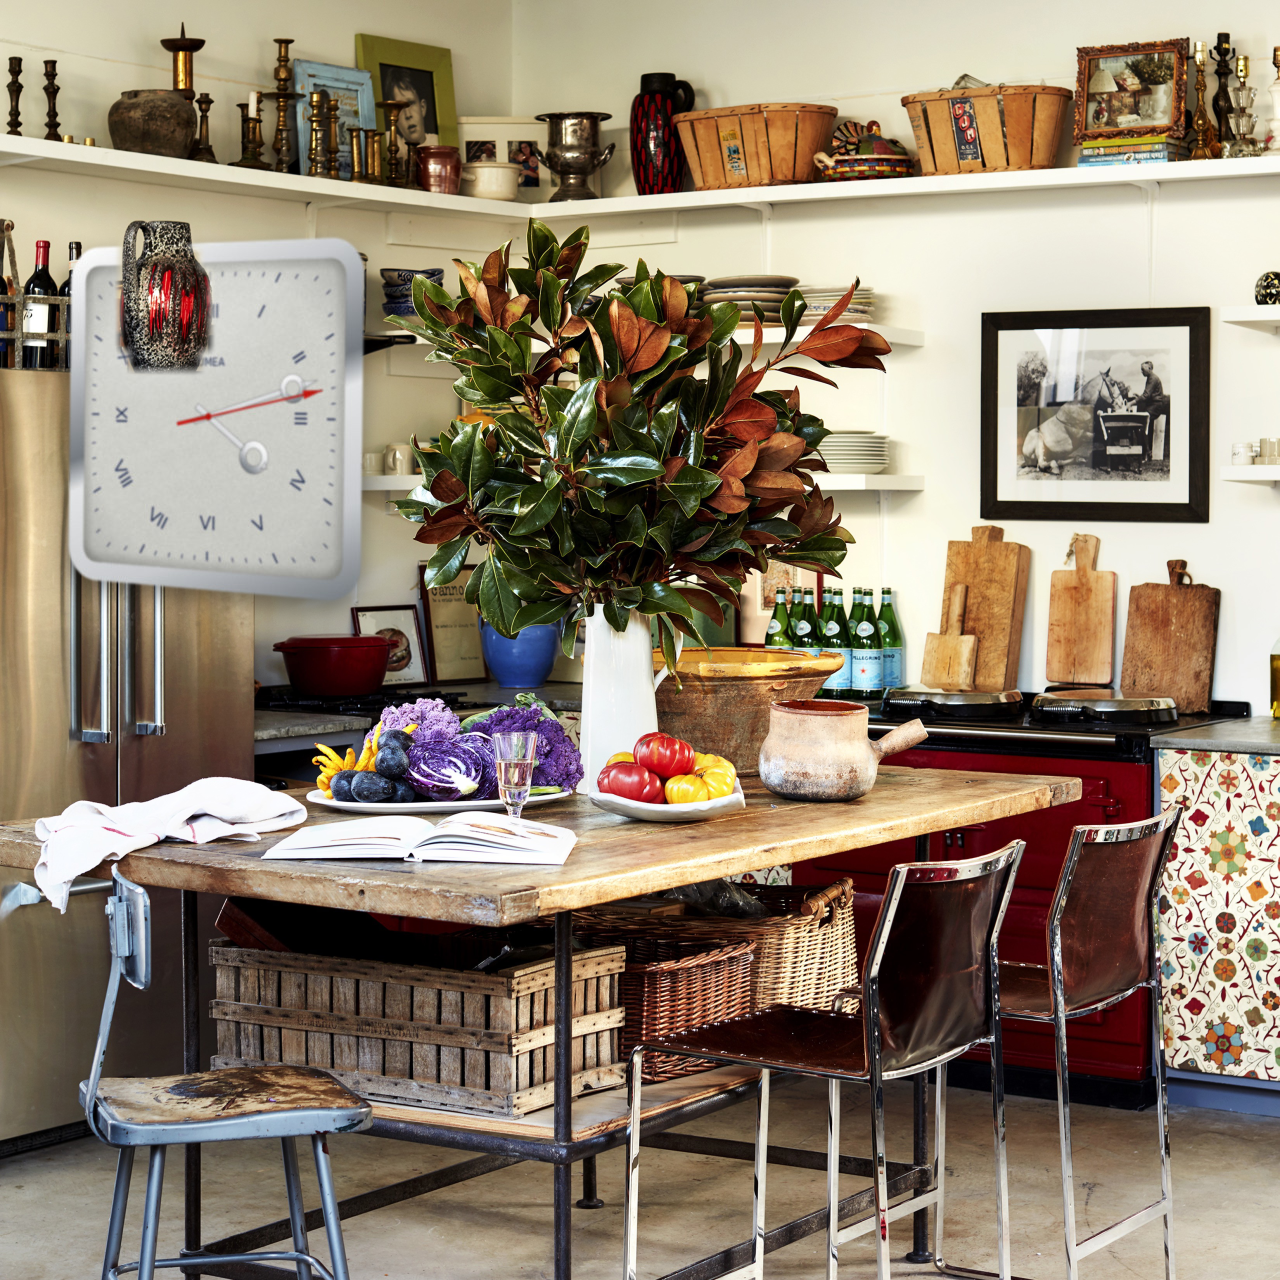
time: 4:12:13
